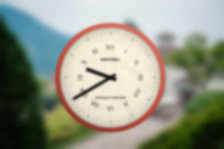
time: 9:40
